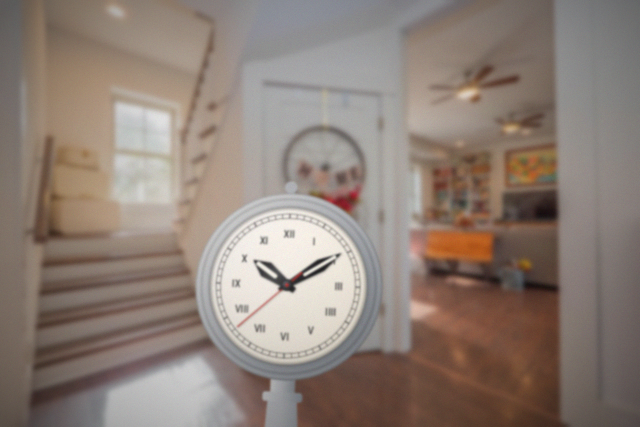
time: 10:09:38
